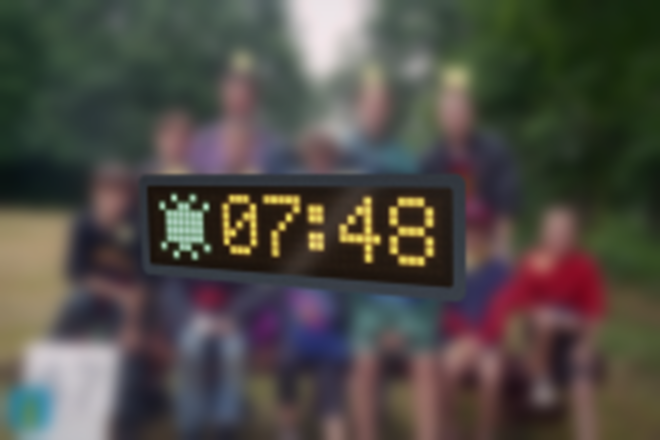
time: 7:48
